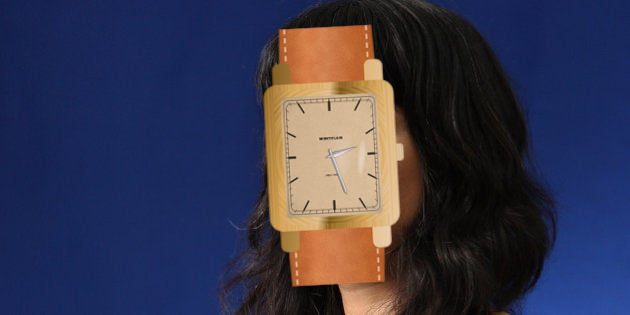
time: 2:27
